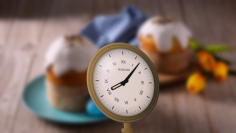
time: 8:07
